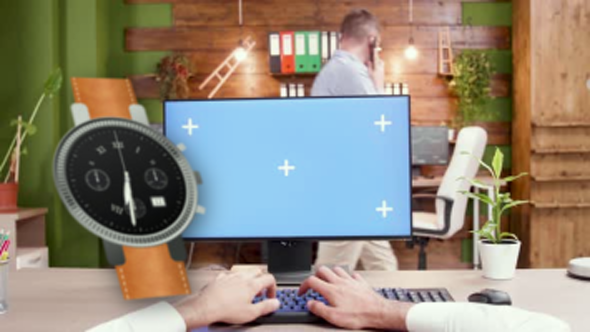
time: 6:31
